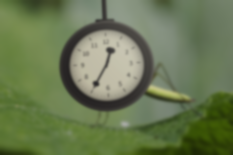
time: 12:35
